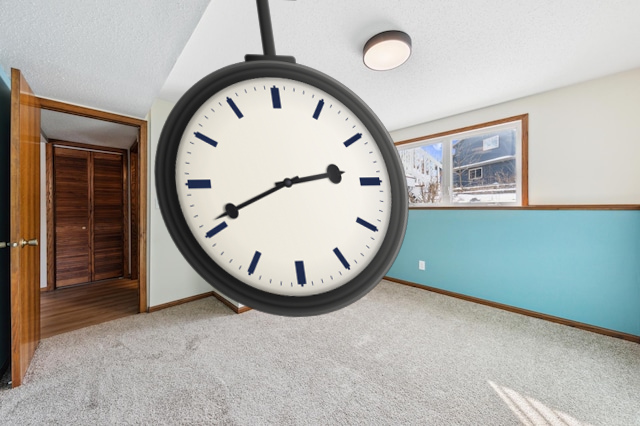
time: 2:41
